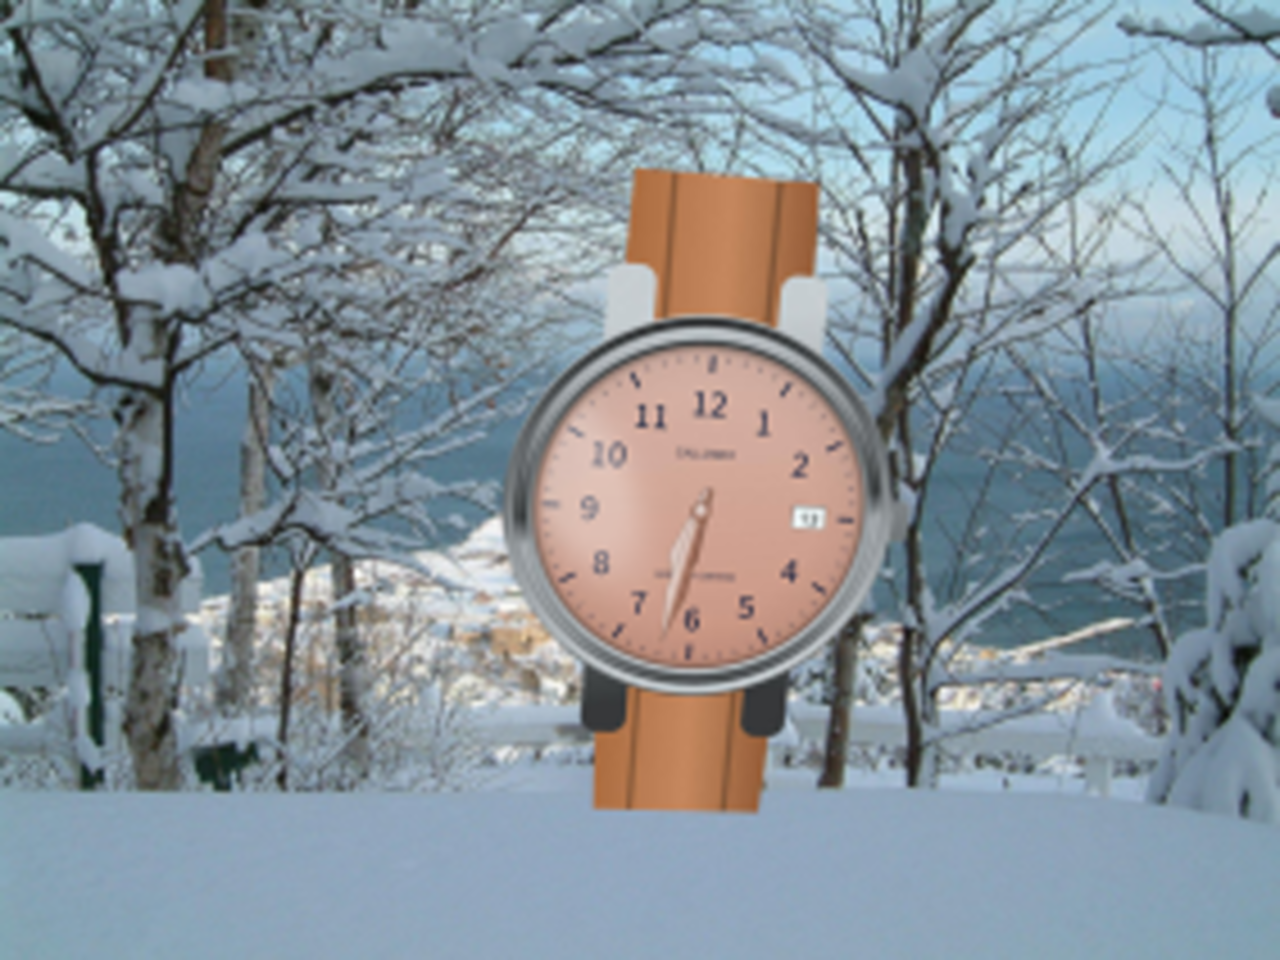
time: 6:32
